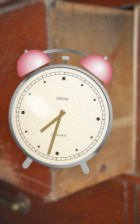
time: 7:32
